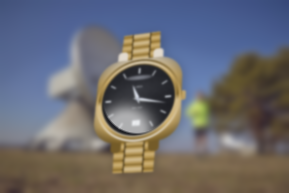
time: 11:17
